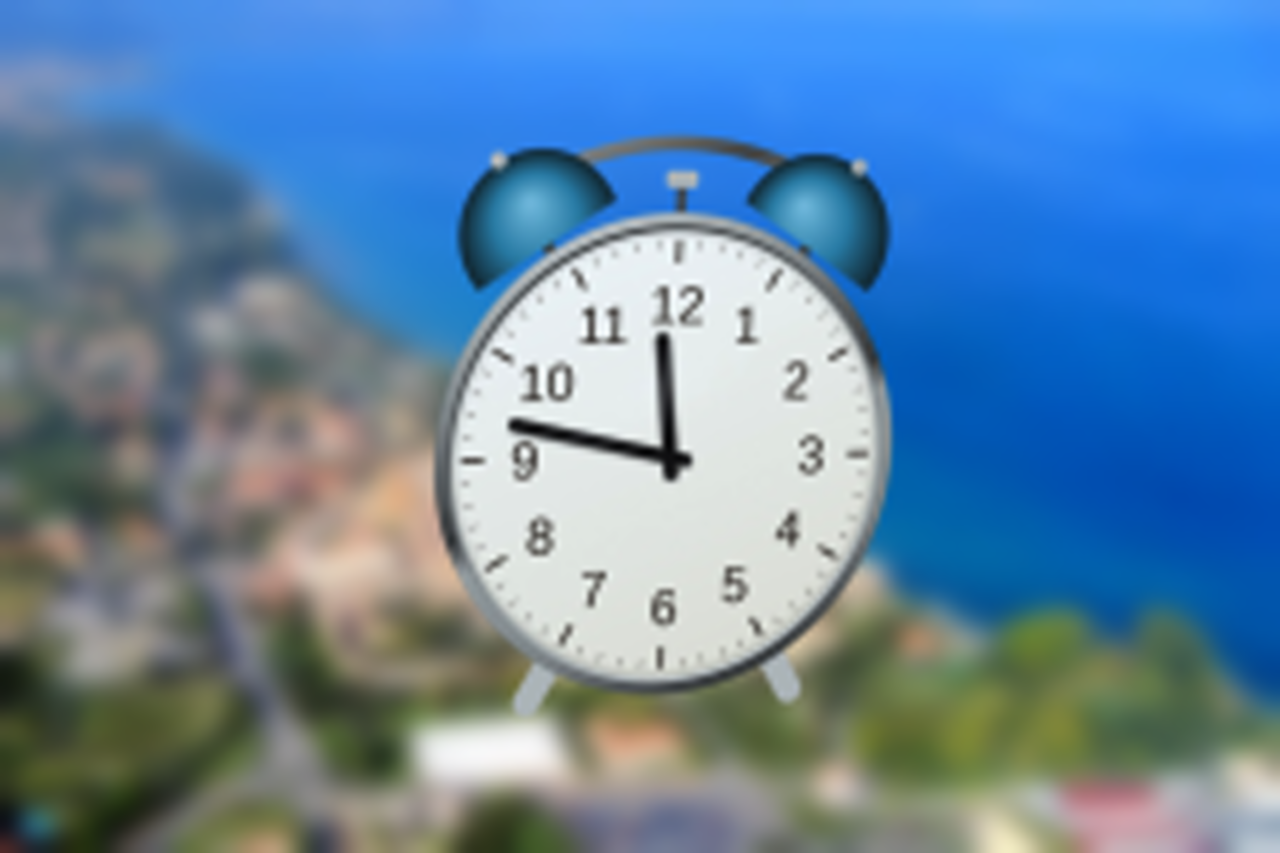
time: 11:47
